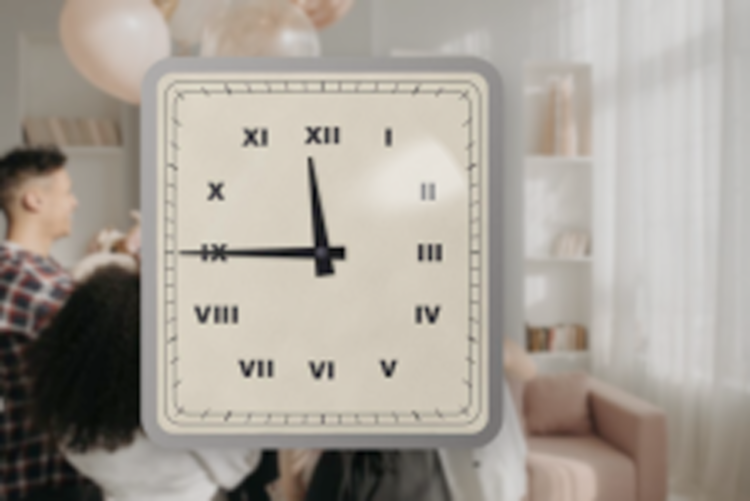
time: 11:45
